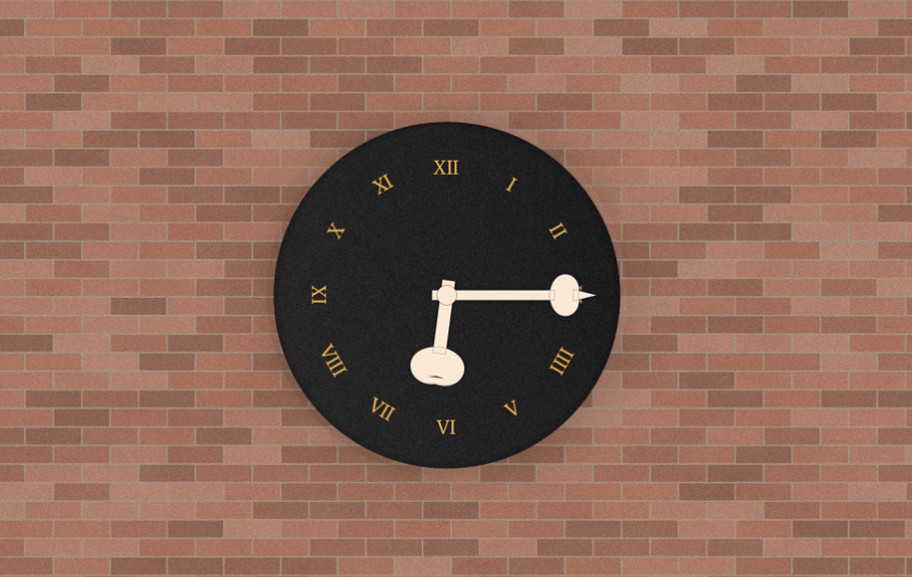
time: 6:15
